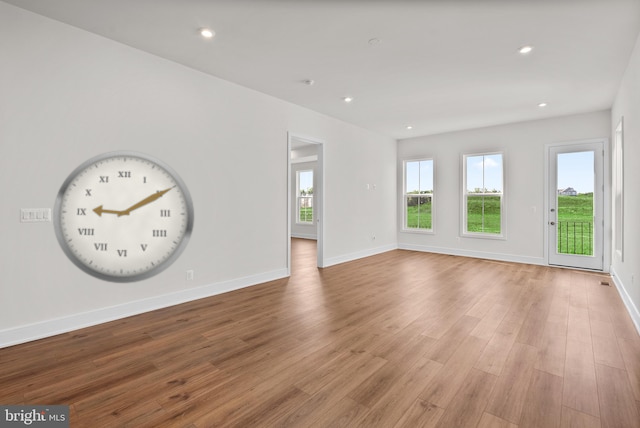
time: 9:10
